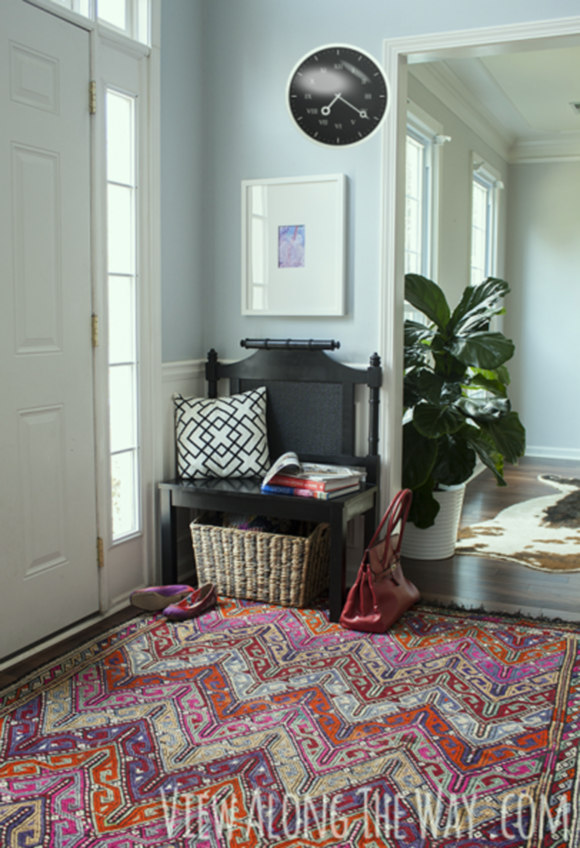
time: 7:21
